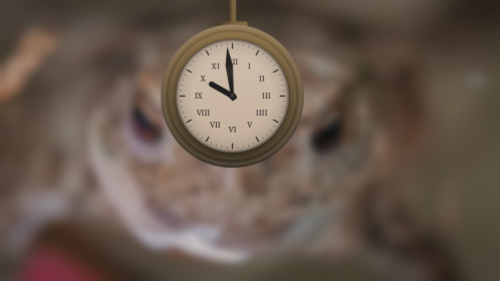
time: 9:59
